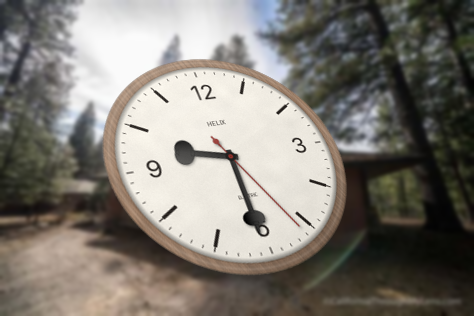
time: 9:30:26
